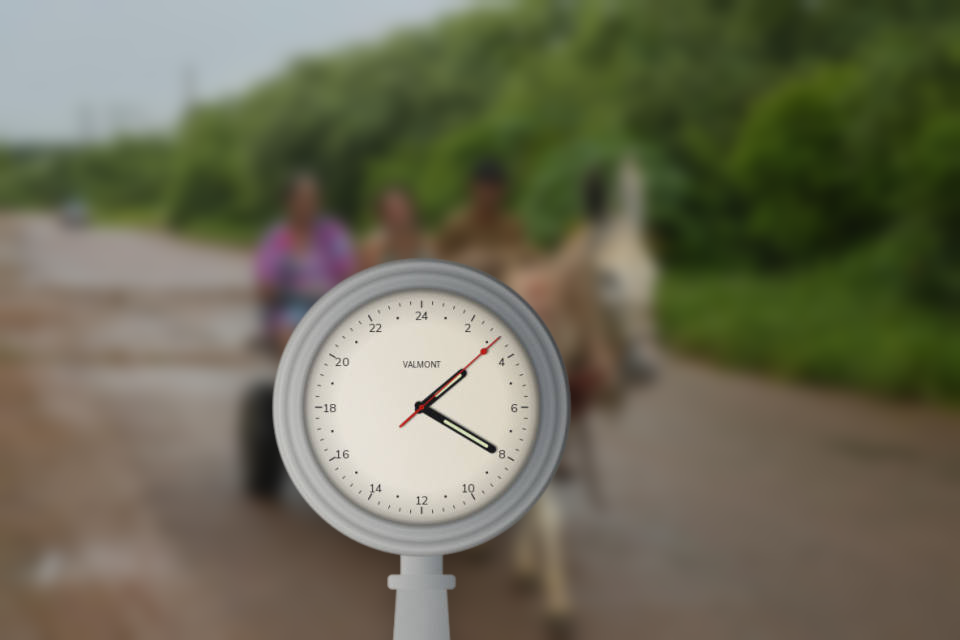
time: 3:20:08
